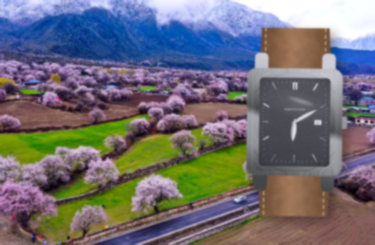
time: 6:10
